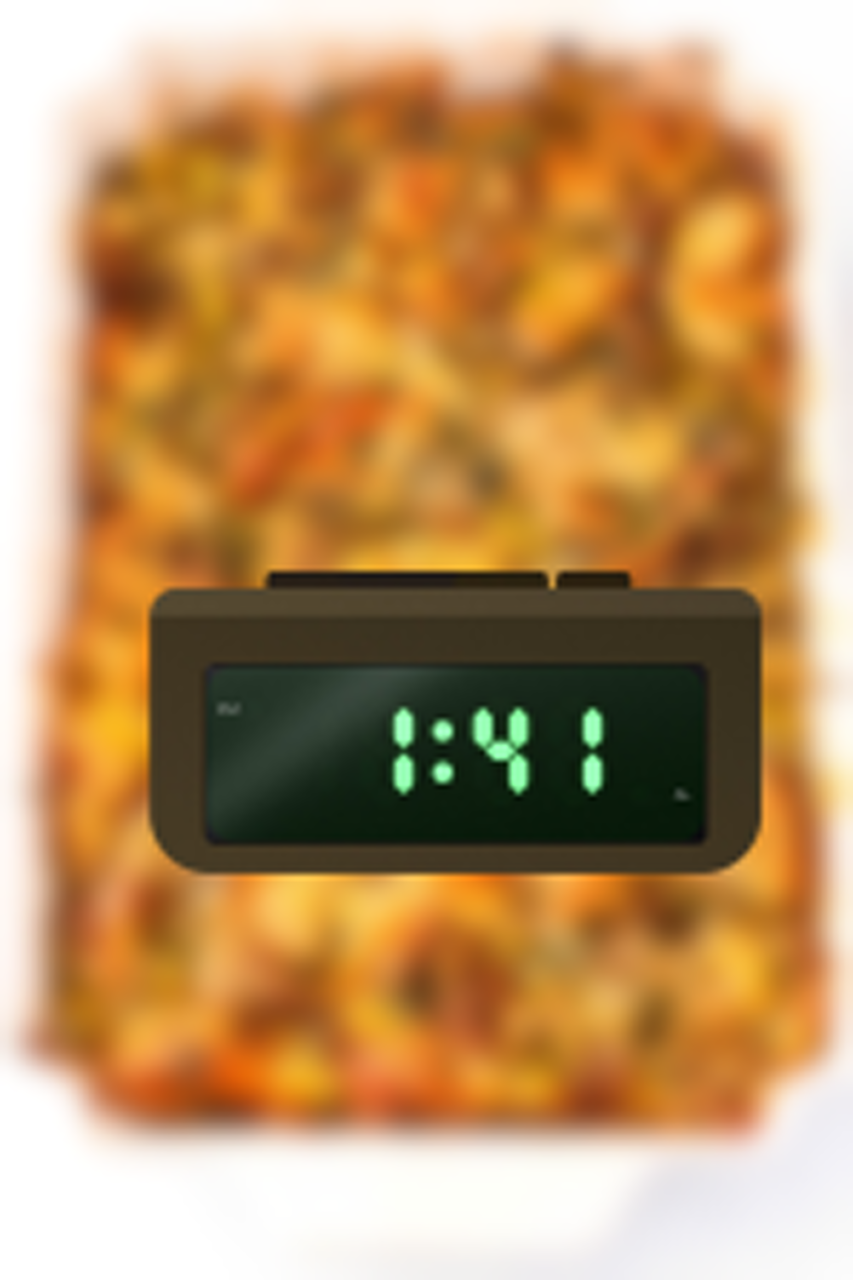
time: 1:41
